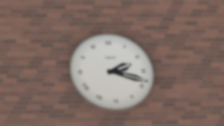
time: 2:18
